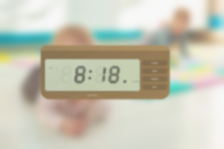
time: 8:18
